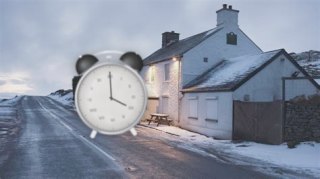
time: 4:00
